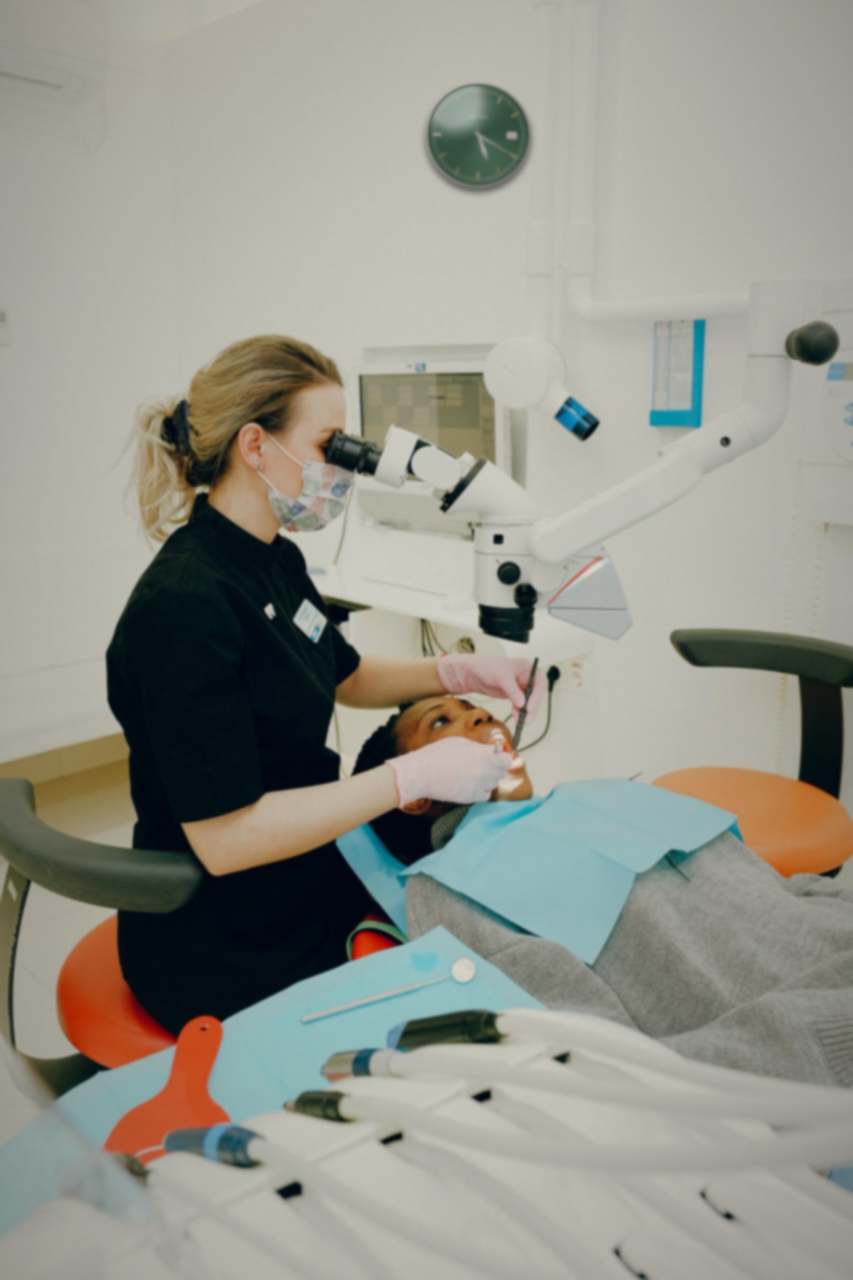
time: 5:20
